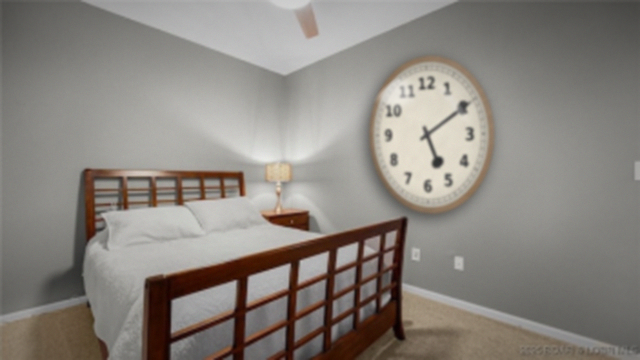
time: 5:10
